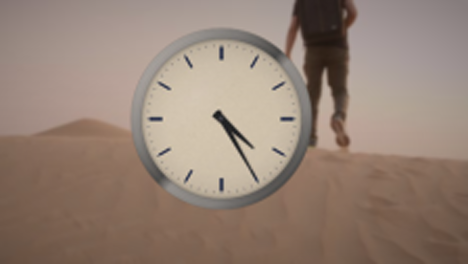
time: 4:25
